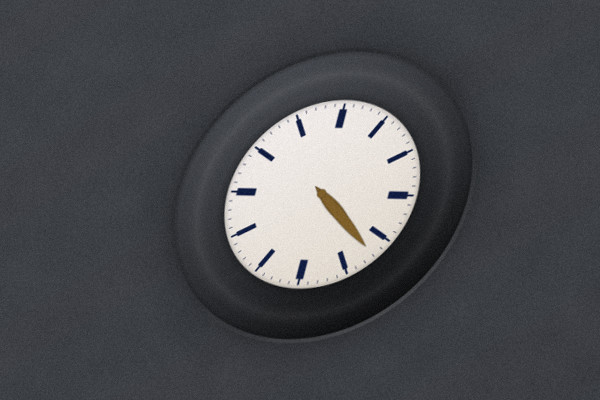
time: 4:22
